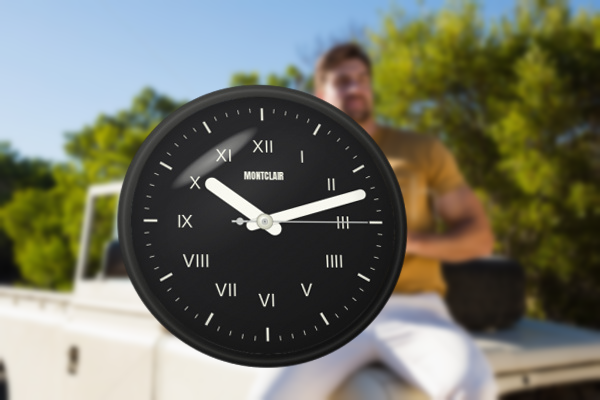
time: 10:12:15
